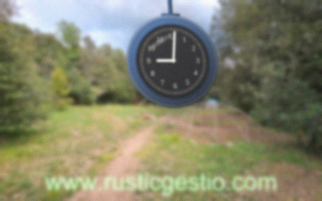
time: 9:01
